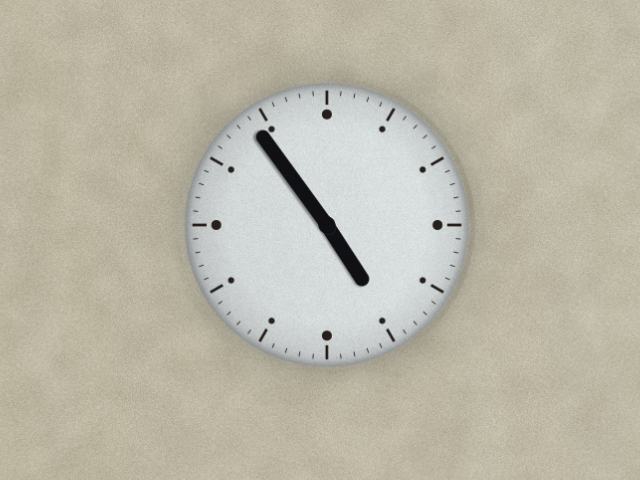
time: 4:54
